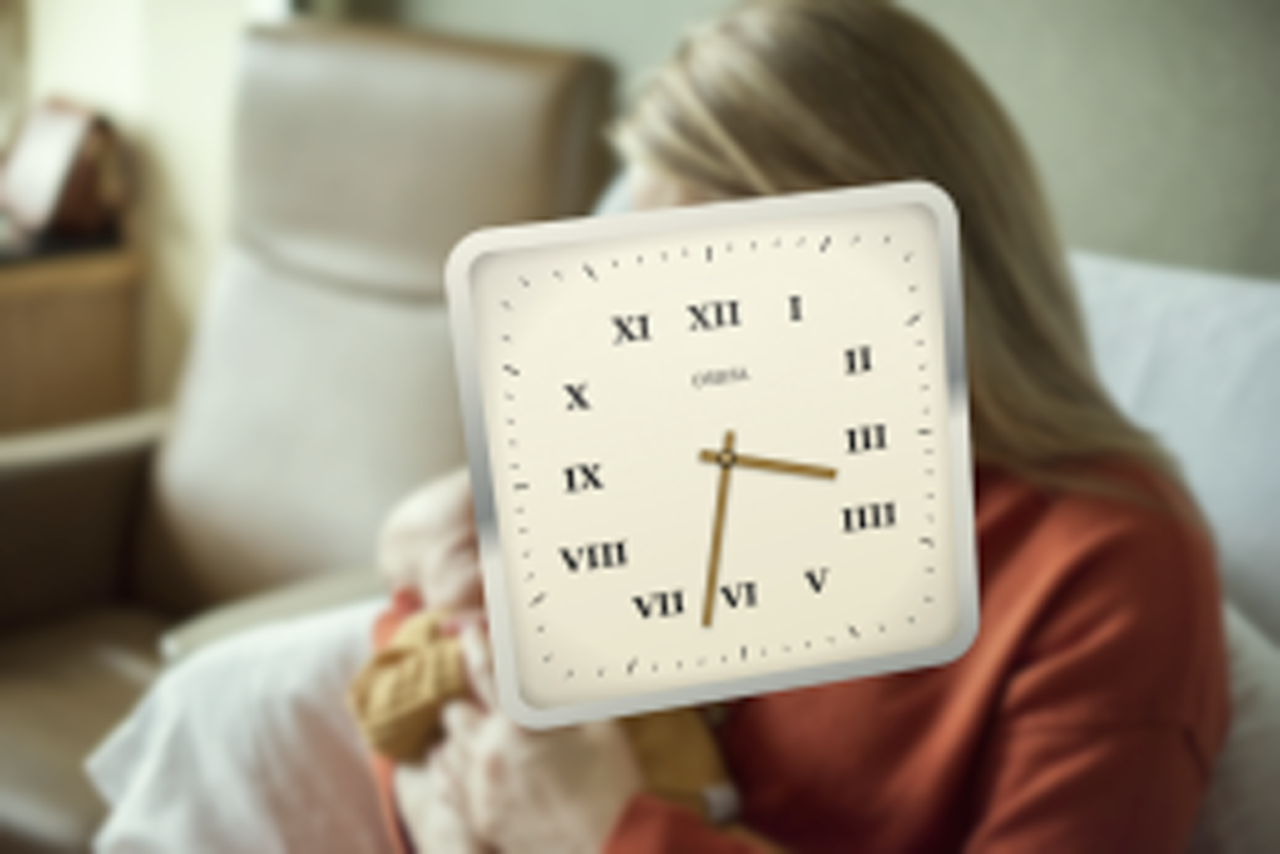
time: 3:32
